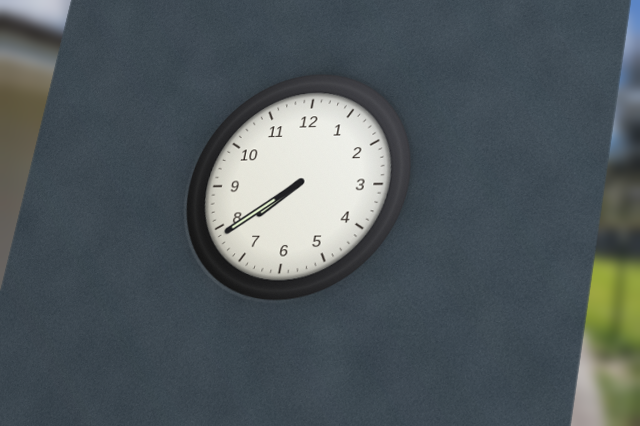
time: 7:39
